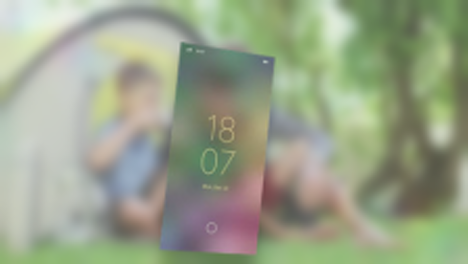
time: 18:07
